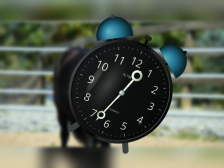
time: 12:33
